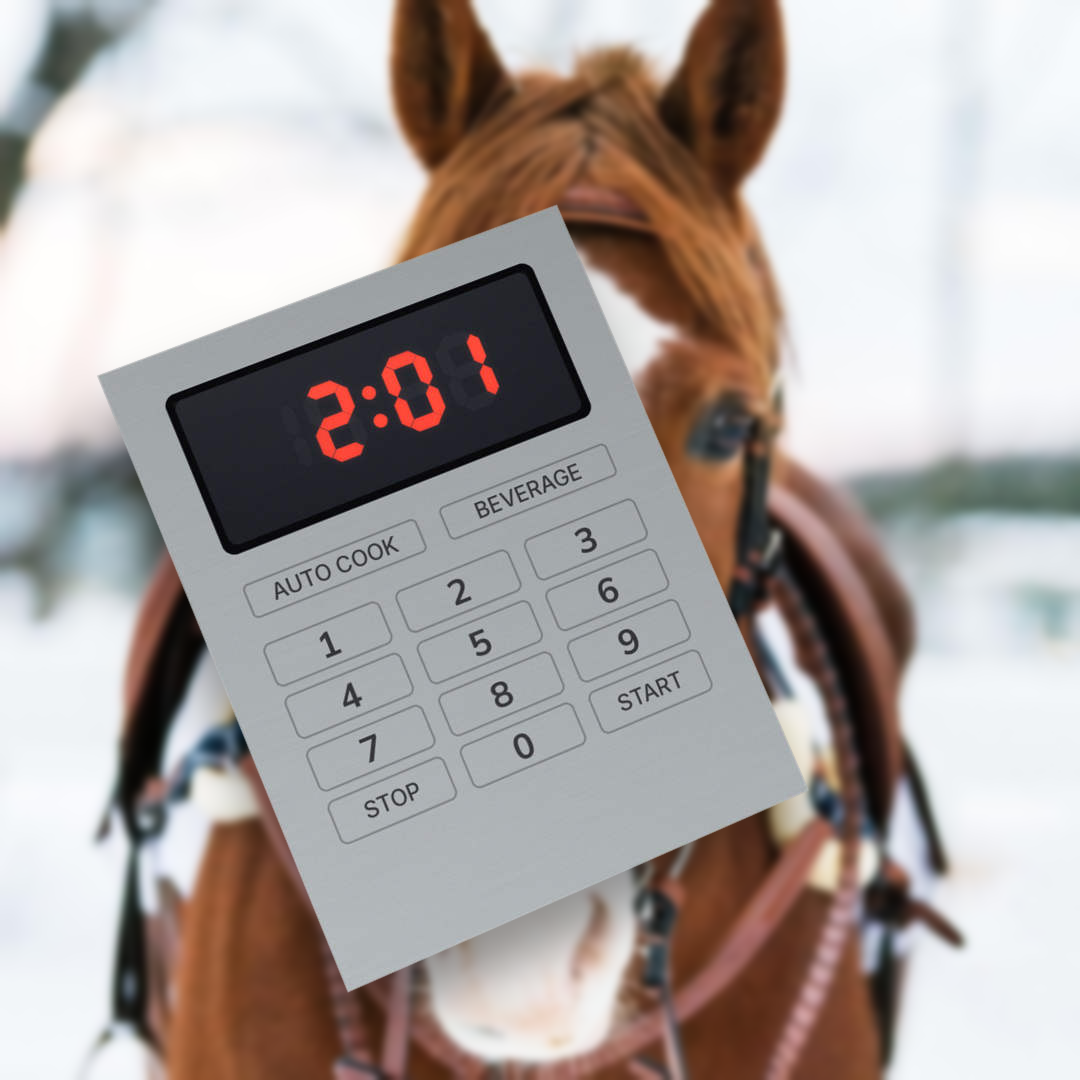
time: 2:01
